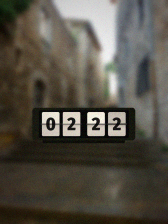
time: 2:22
